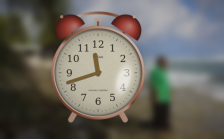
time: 11:42
